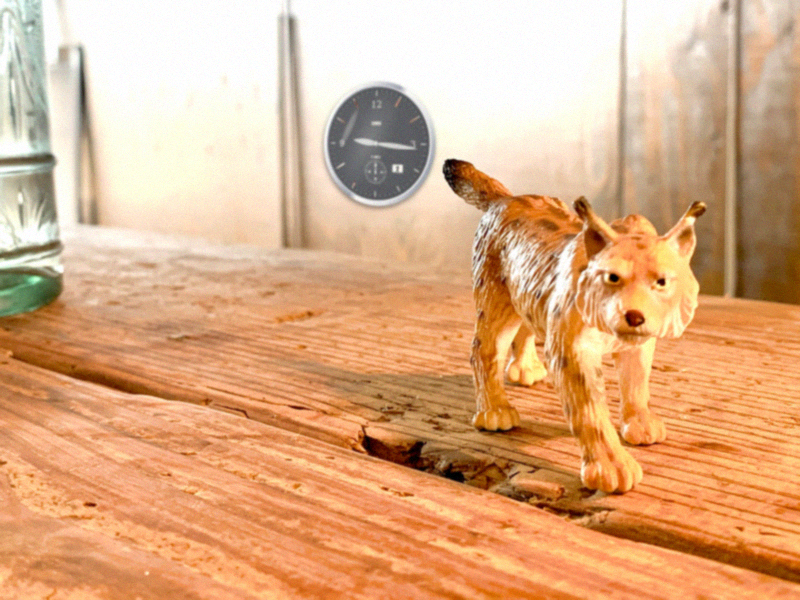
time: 9:16
